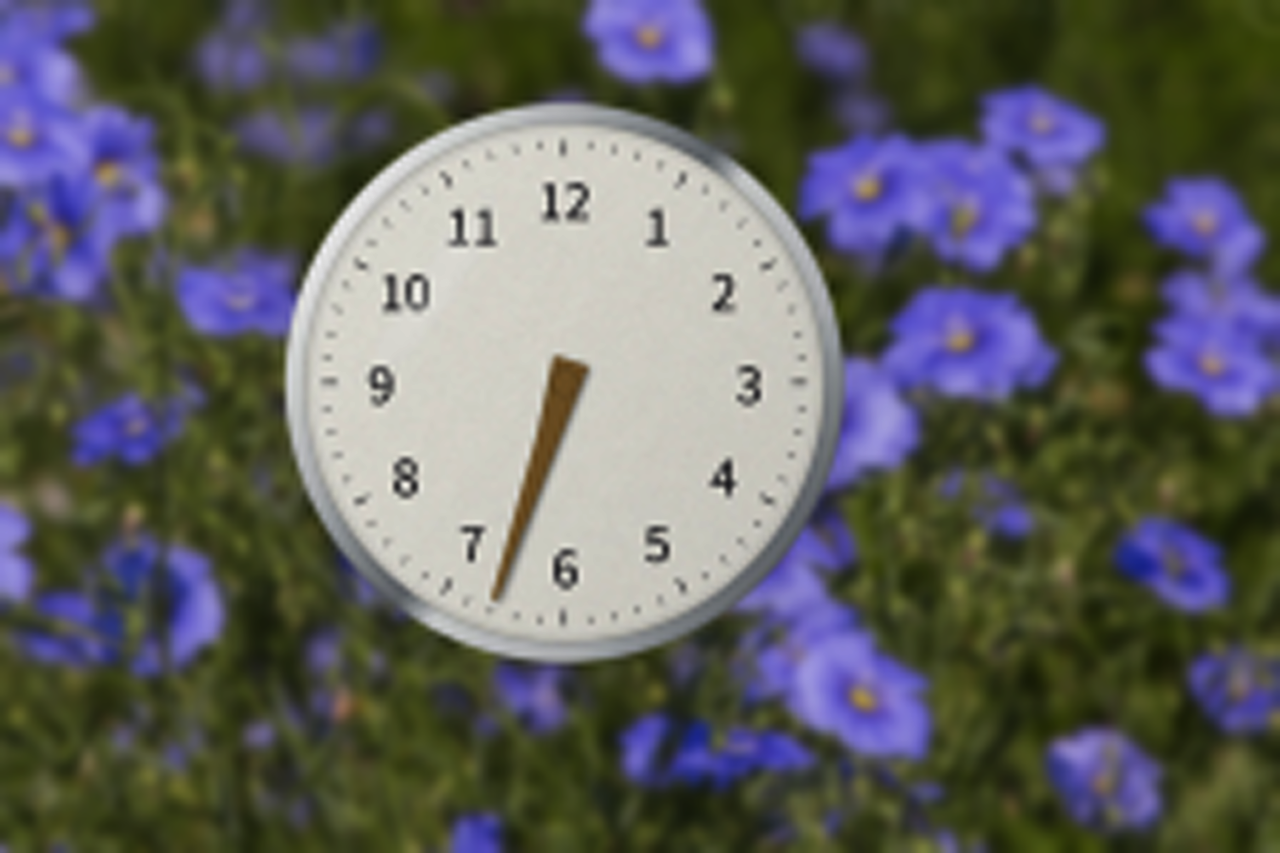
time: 6:33
